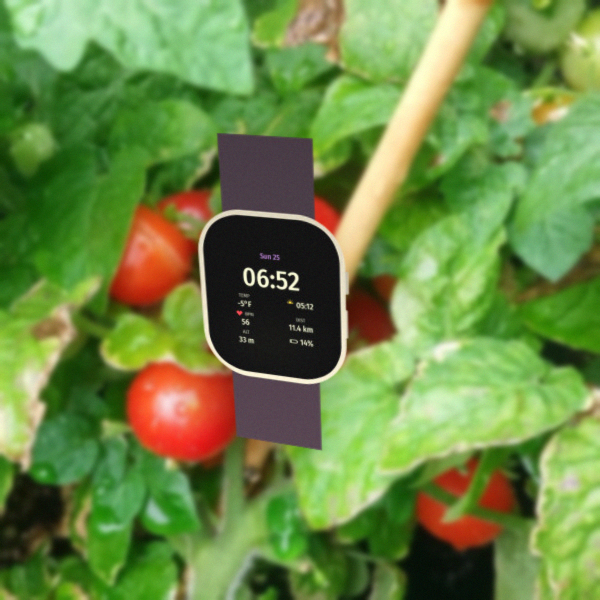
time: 6:52
